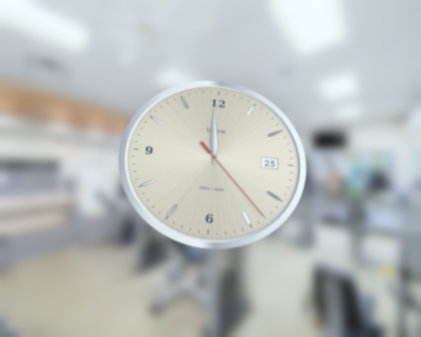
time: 11:59:23
